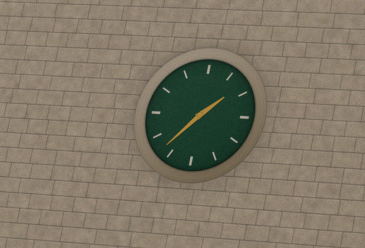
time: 1:37
